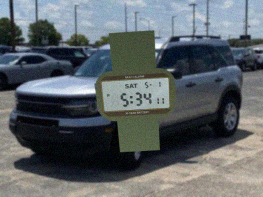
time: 5:34:11
